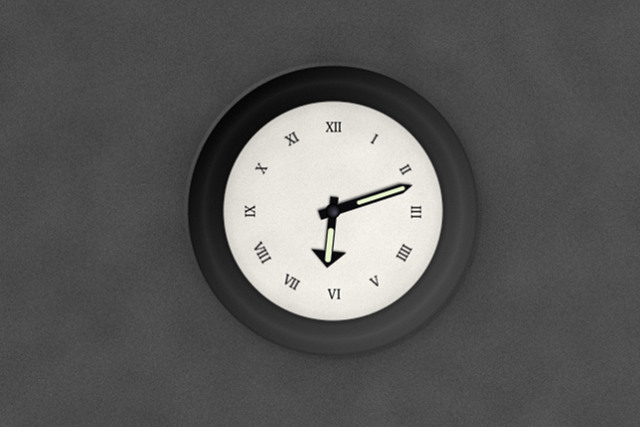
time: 6:12
